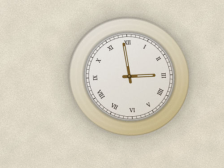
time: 2:59
